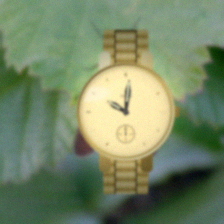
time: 10:01
